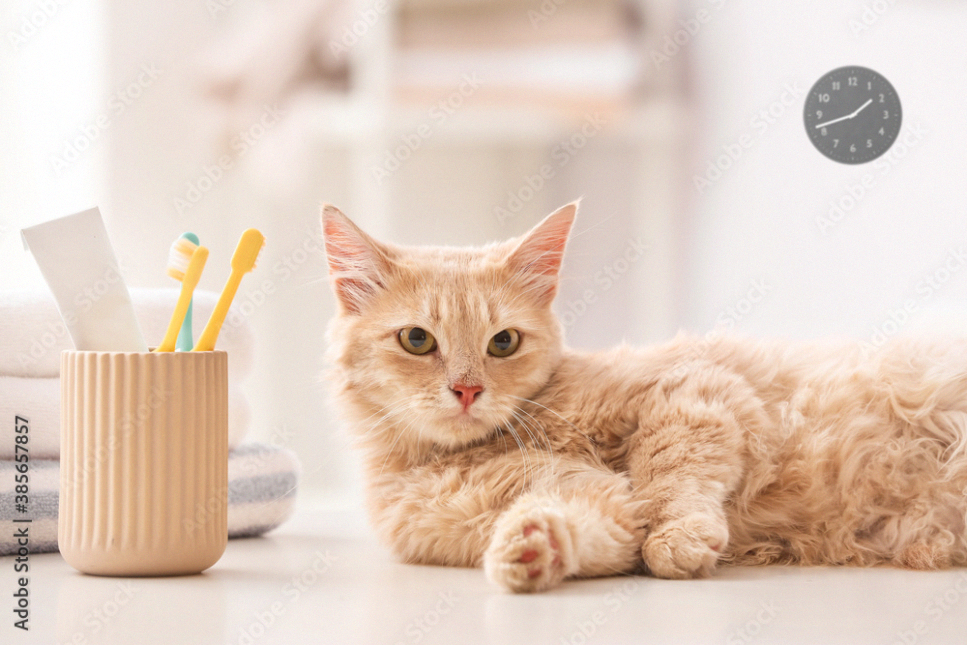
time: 1:42
